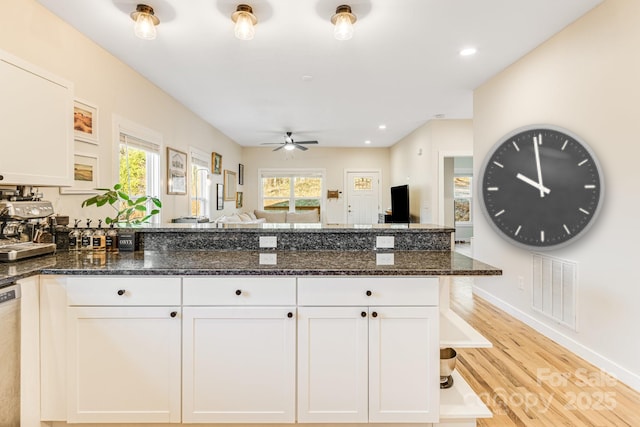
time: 9:59
